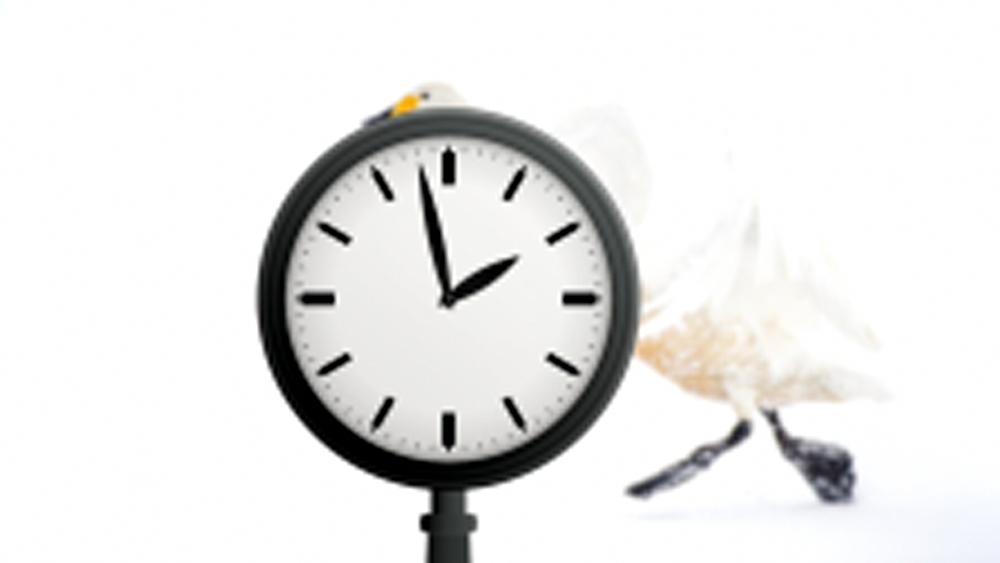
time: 1:58
